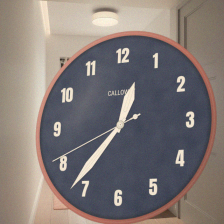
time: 12:36:41
